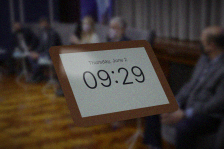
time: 9:29
